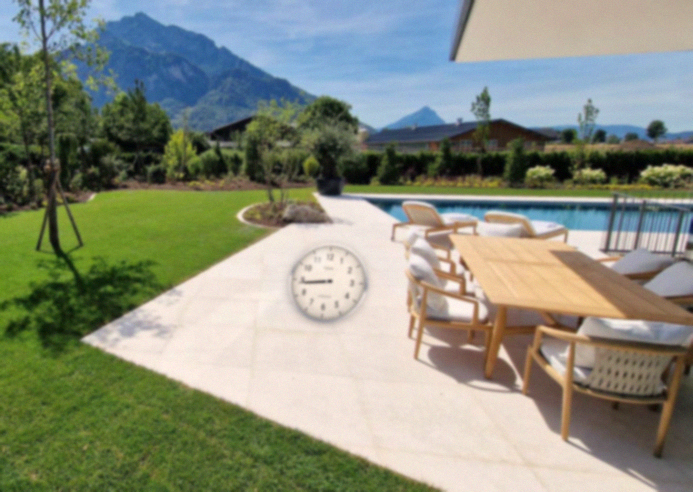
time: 8:44
